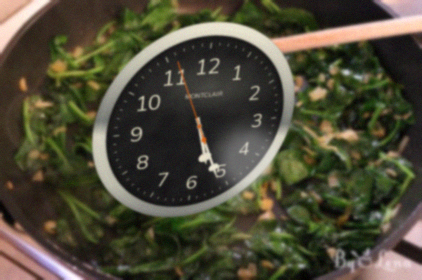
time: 5:25:56
